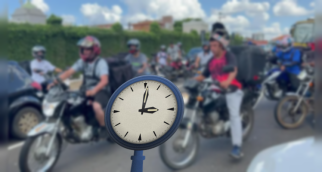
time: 3:01
